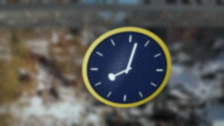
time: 8:02
